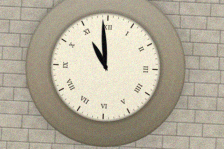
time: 10:59
